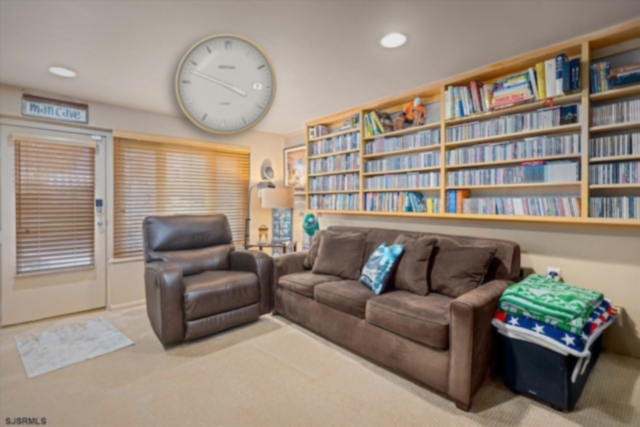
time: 3:48
